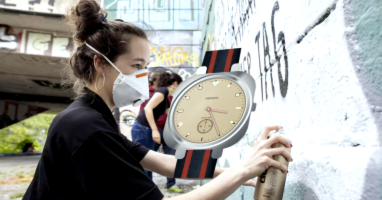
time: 3:25
